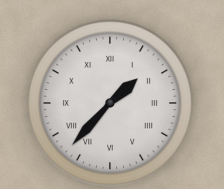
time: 1:37
